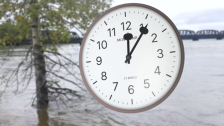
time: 12:06
